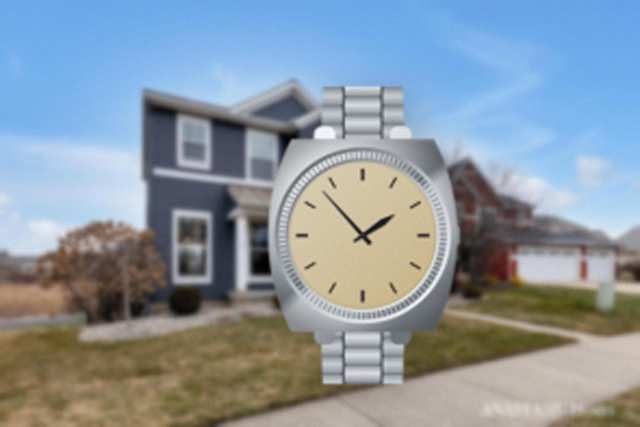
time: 1:53
